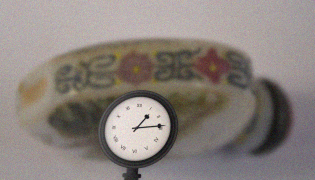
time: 1:14
